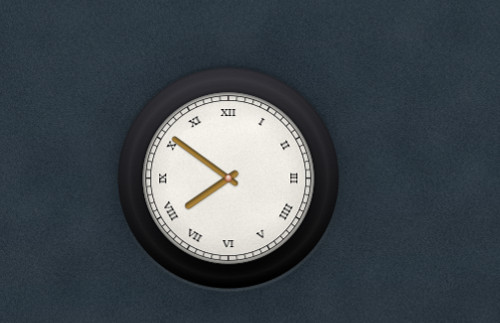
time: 7:51
